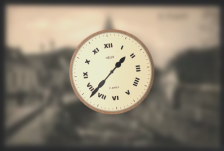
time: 1:38
